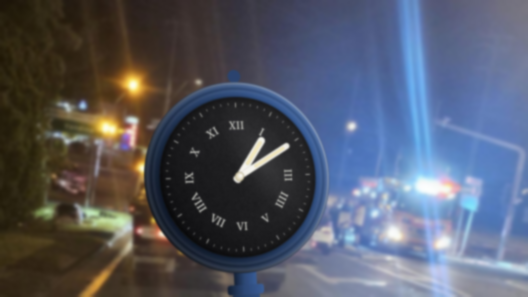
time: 1:10
